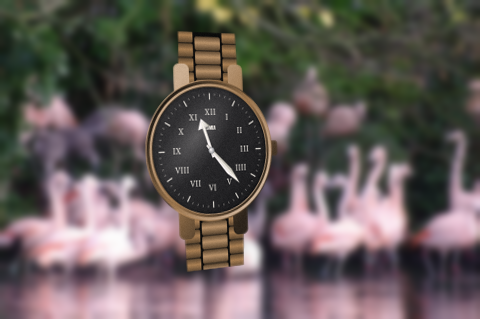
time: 11:23
